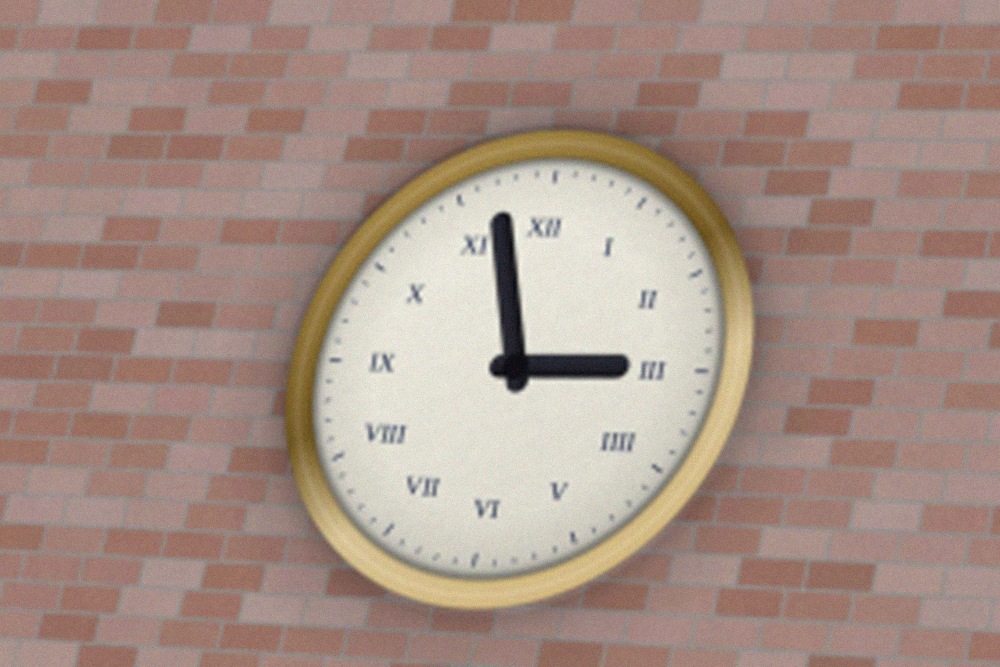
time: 2:57
